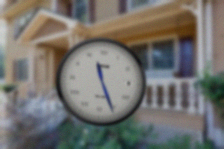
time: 11:26
